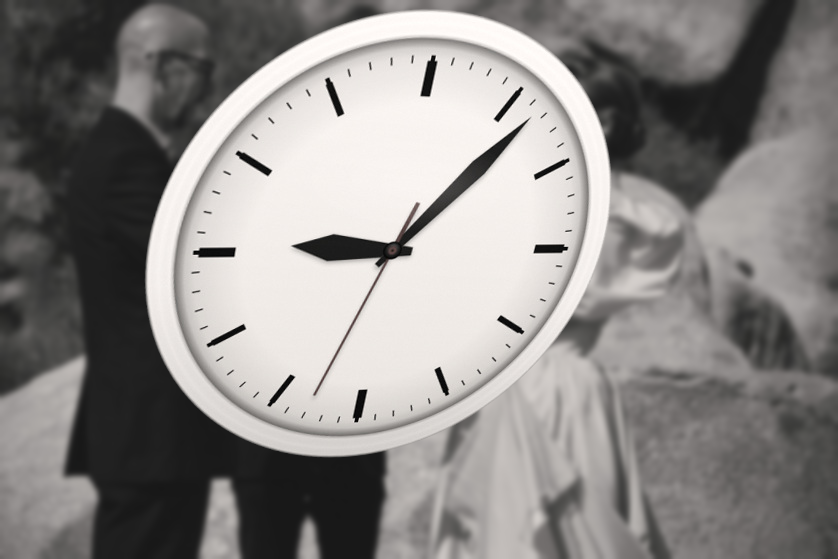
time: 9:06:33
